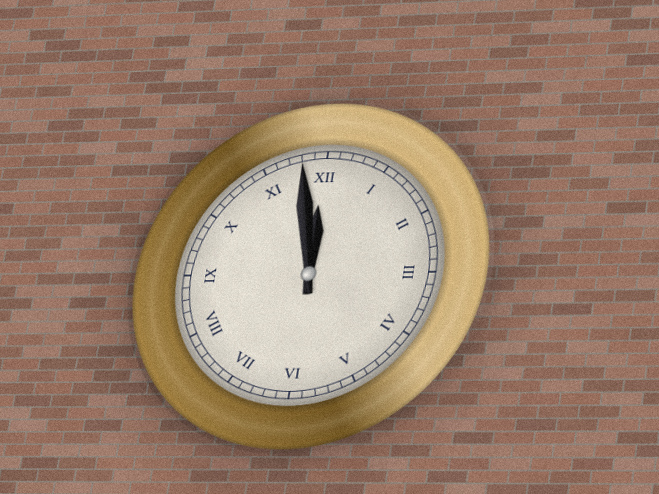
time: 11:58
